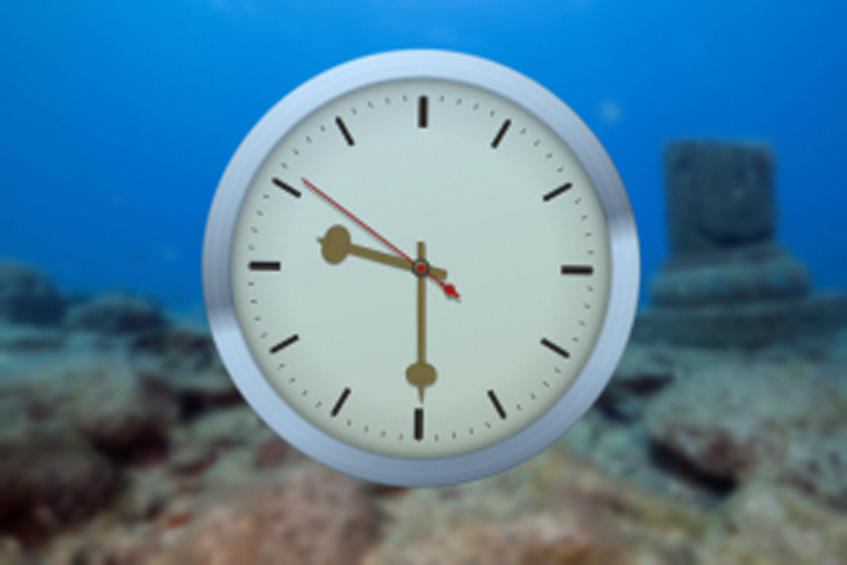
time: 9:29:51
